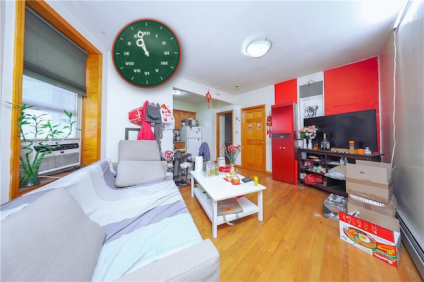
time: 10:57
